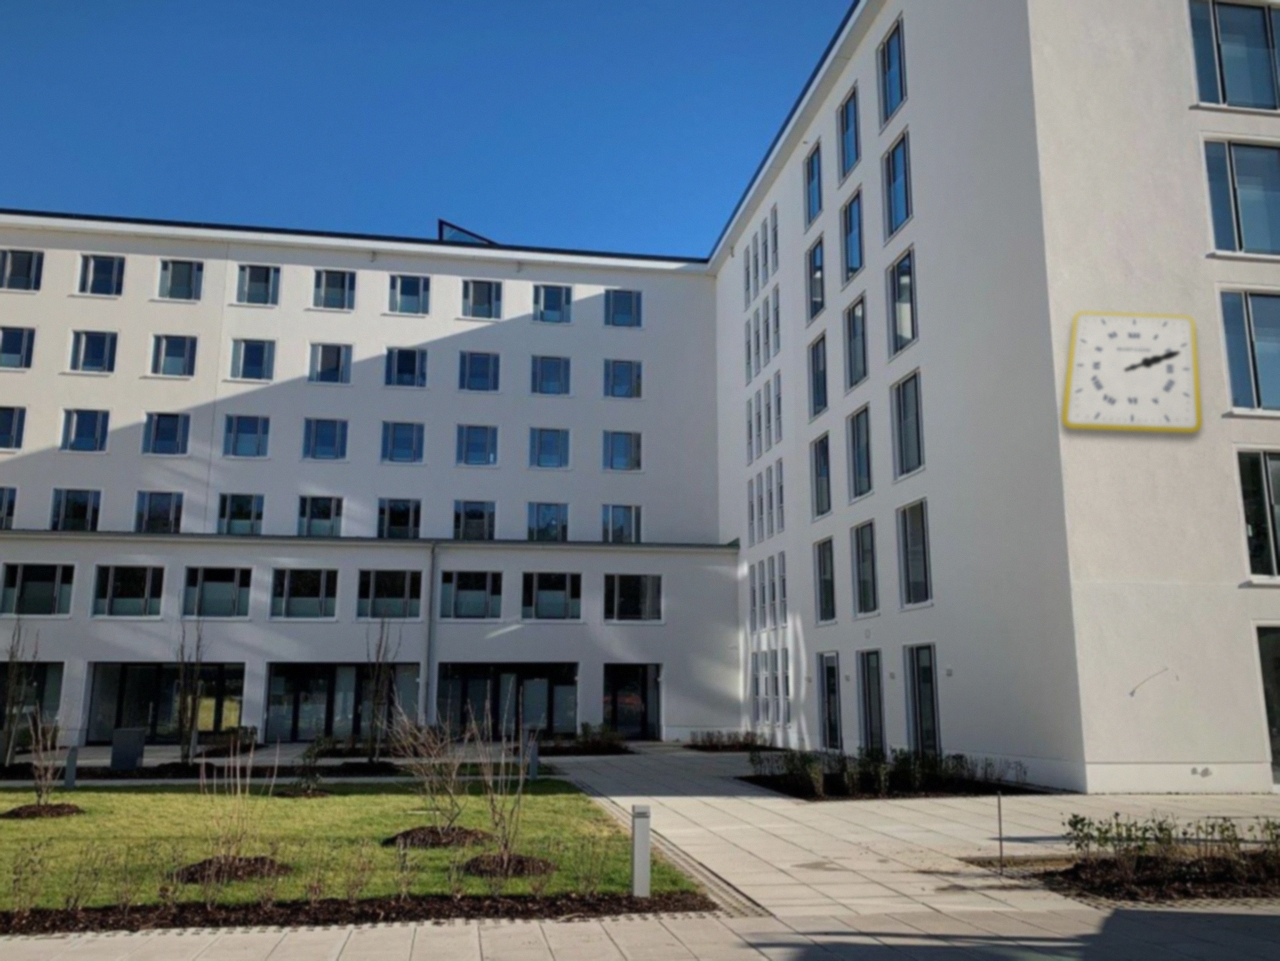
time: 2:11
